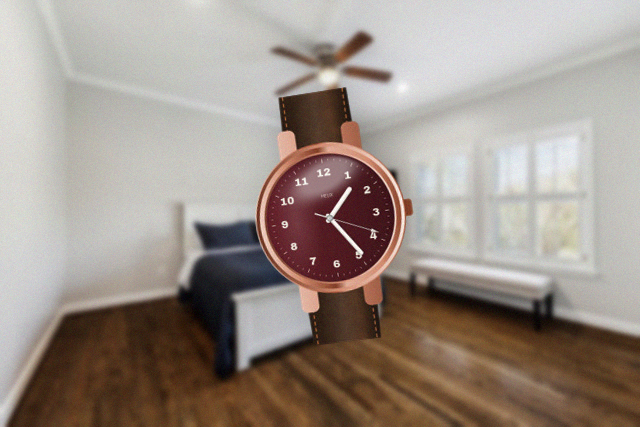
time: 1:24:19
